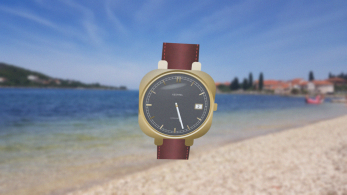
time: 5:27
